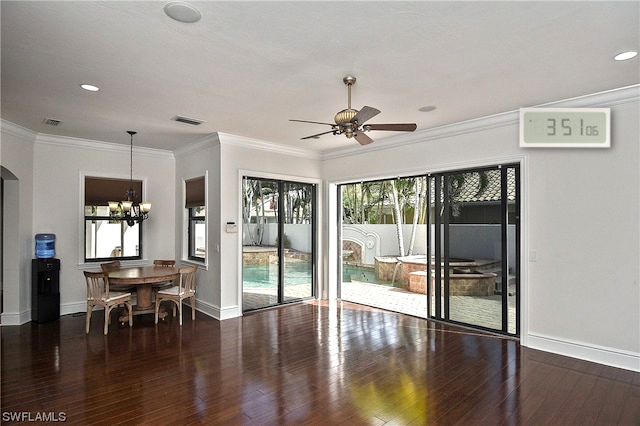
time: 3:51:06
